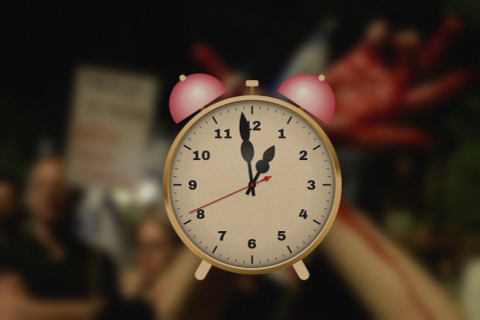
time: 12:58:41
